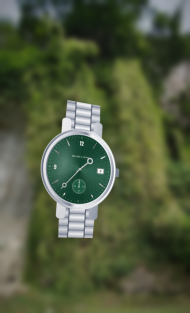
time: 1:37
